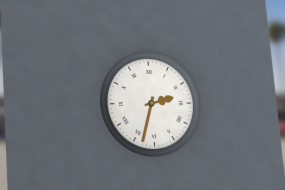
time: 2:33
